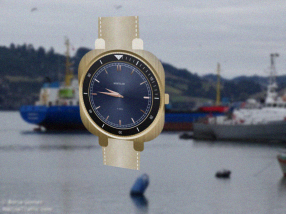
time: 9:46
